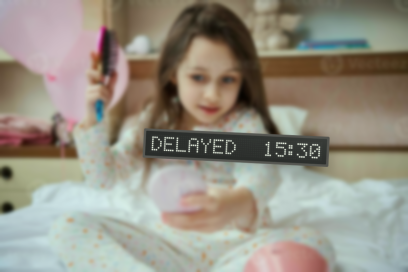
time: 15:30
